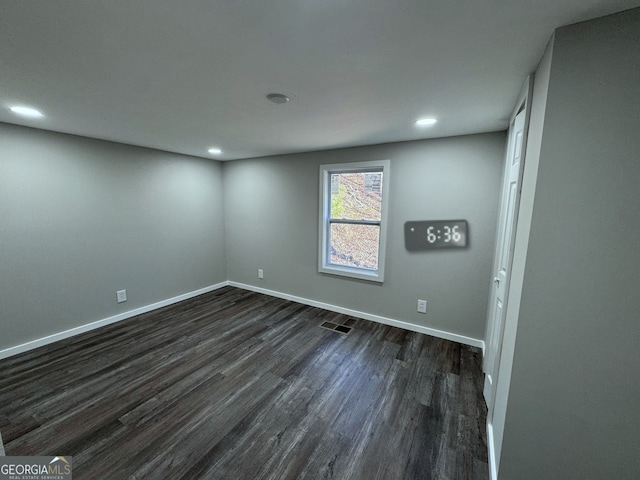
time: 6:36
